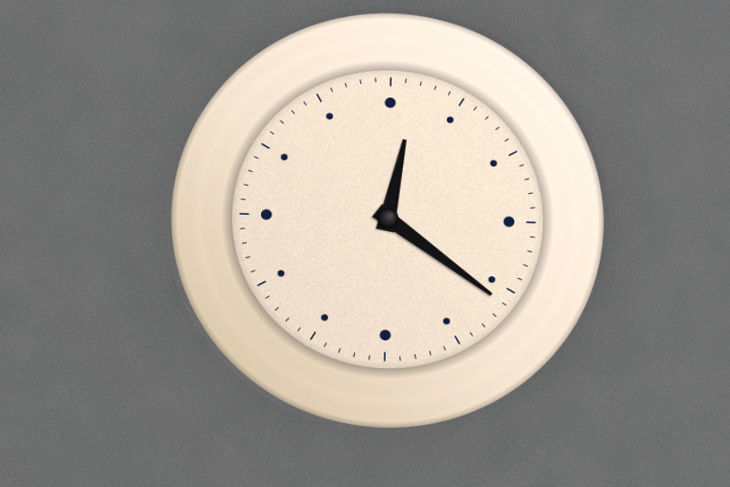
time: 12:21
